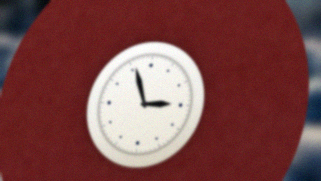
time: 2:56
